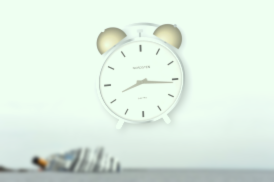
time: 8:16
